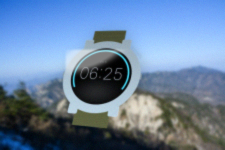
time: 6:25
